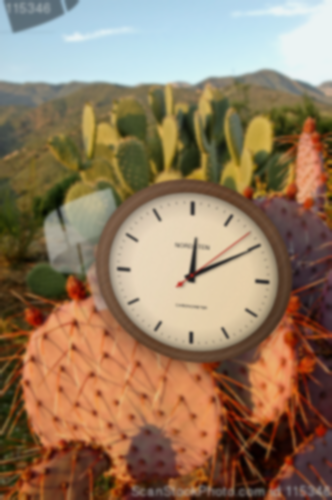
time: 12:10:08
